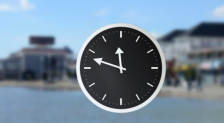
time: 11:48
